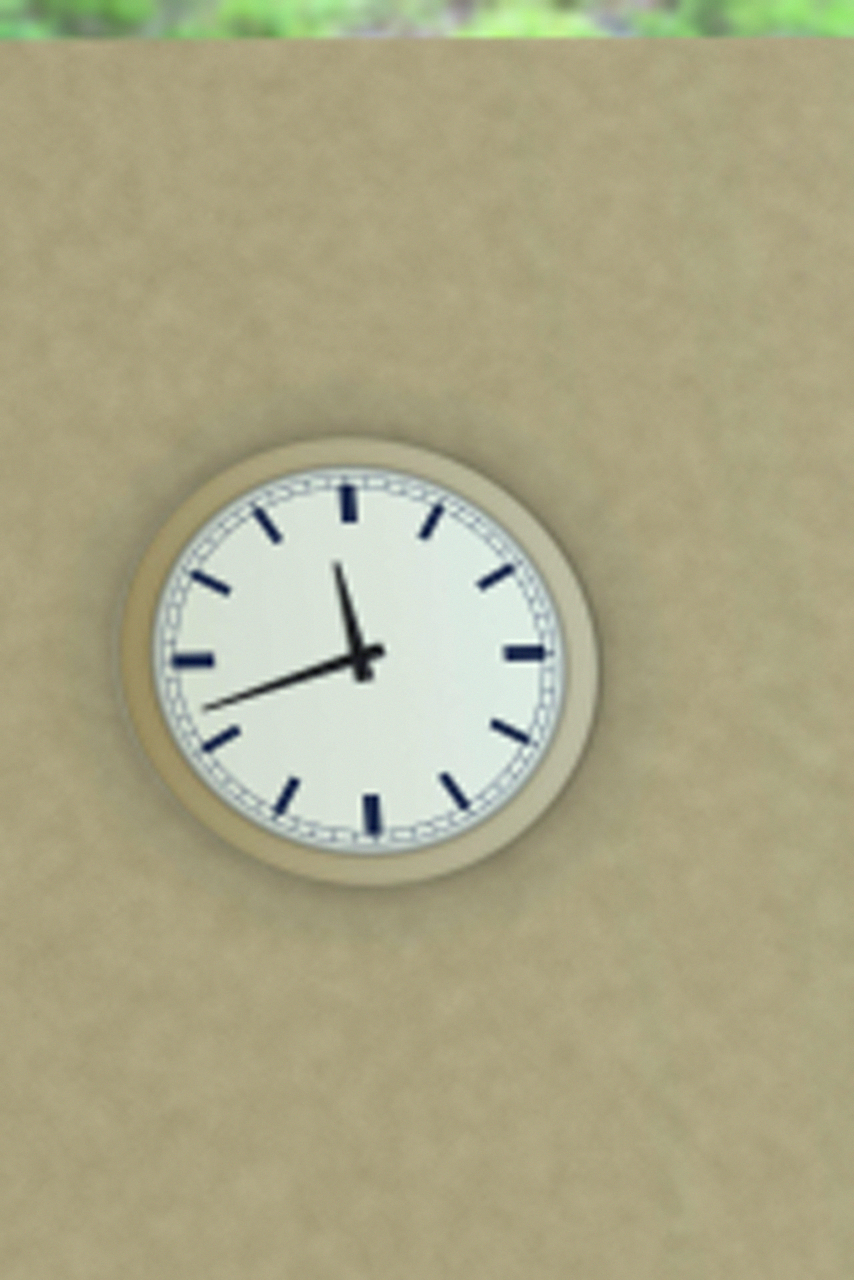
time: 11:42
